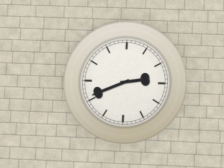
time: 2:41
